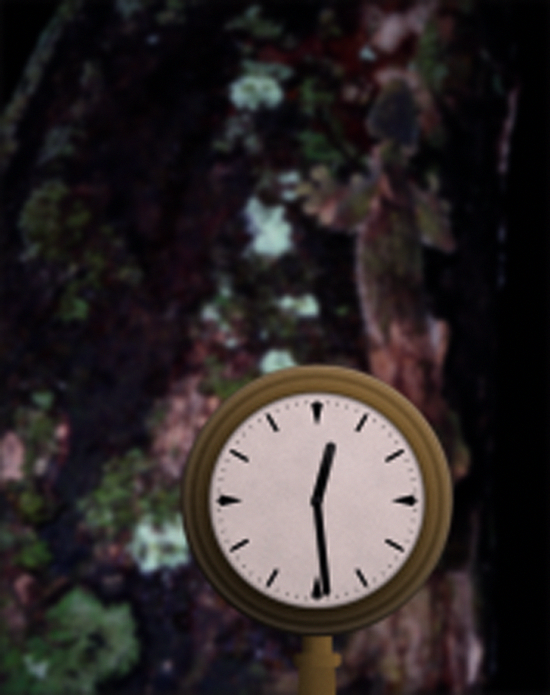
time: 12:29
